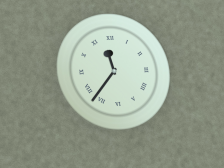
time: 11:37
